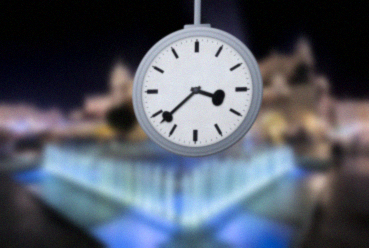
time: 3:38
